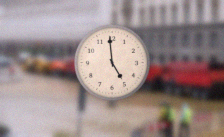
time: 4:59
